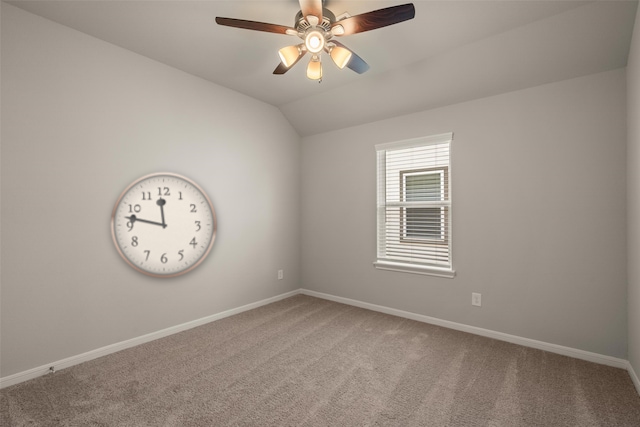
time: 11:47
